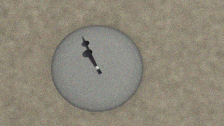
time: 10:56
